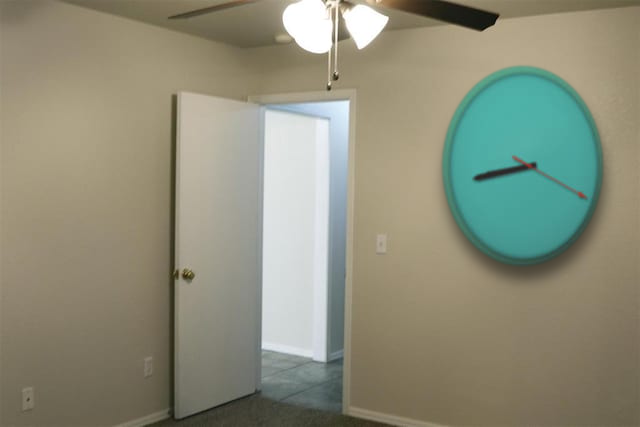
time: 8:43:19
